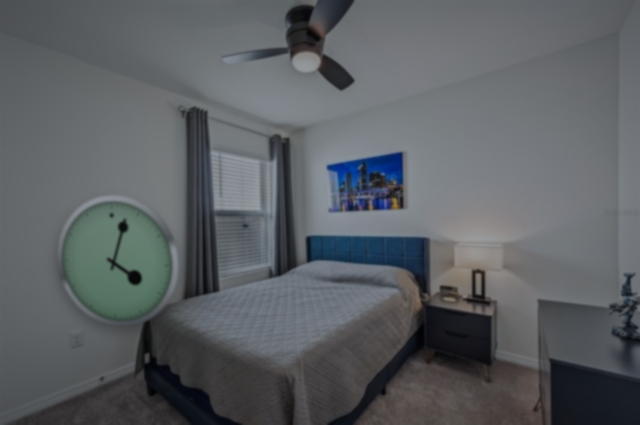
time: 4:03
